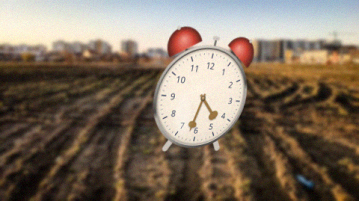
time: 4:32
